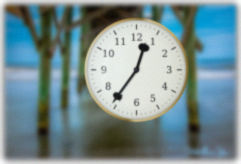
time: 12:36
